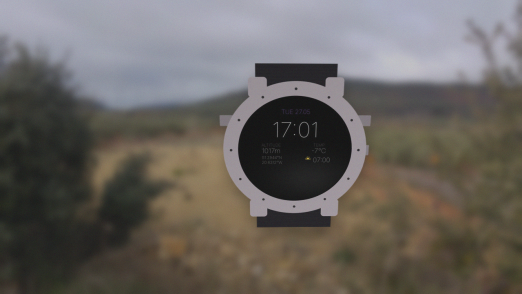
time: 17:01
